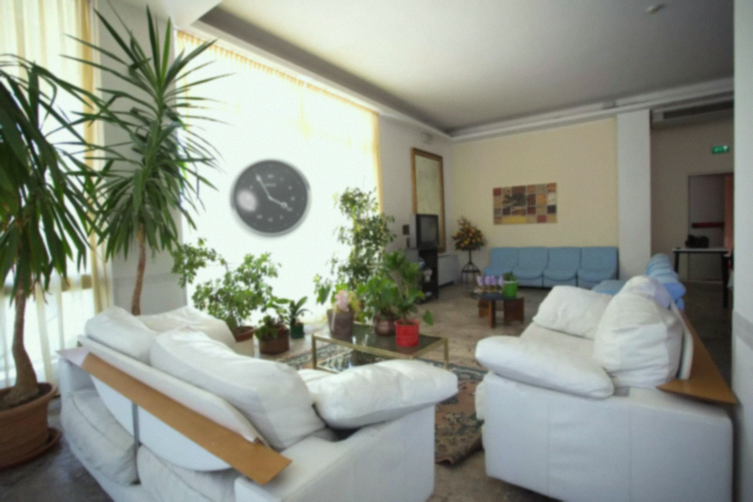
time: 3:55
